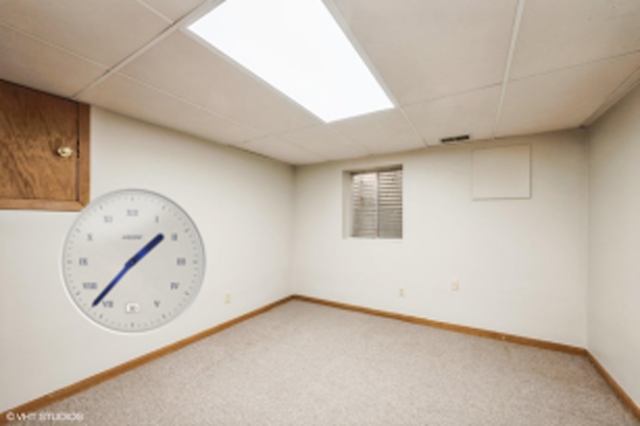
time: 1:37
